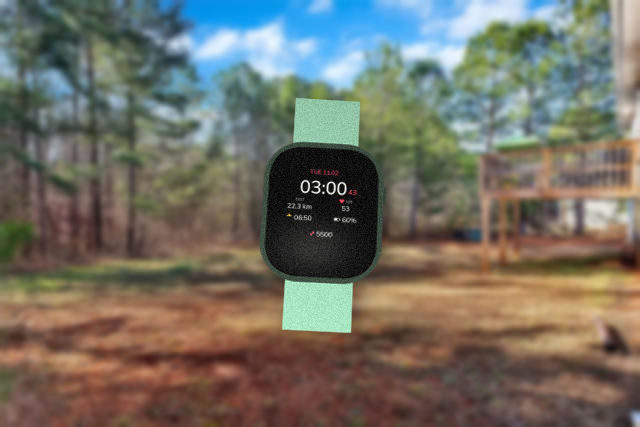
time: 3:00
